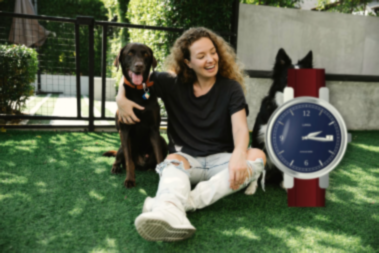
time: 2:16
